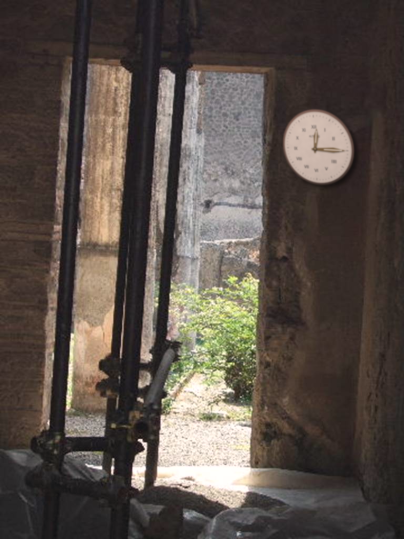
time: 12:15
